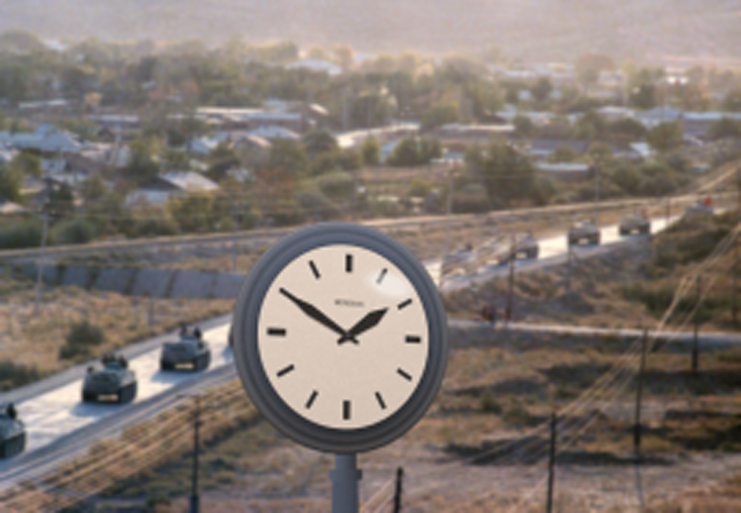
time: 1:50
